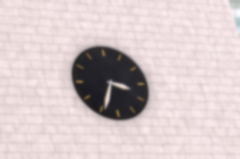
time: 3:34
